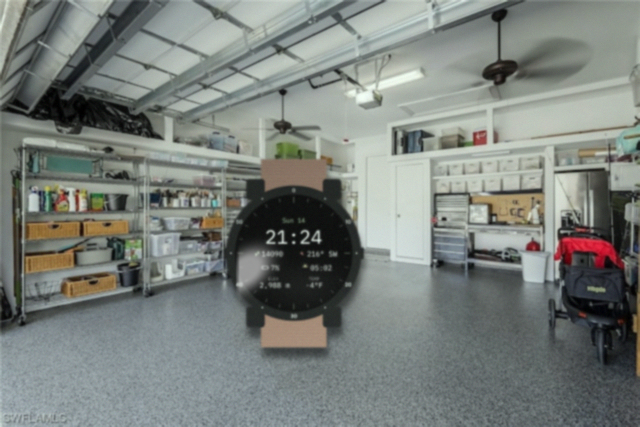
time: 21:24
